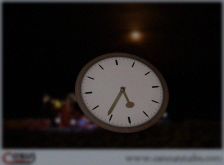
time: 5:36
